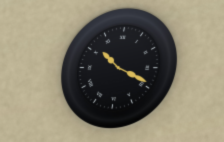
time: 10:19
